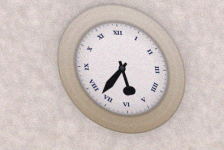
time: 5:37
